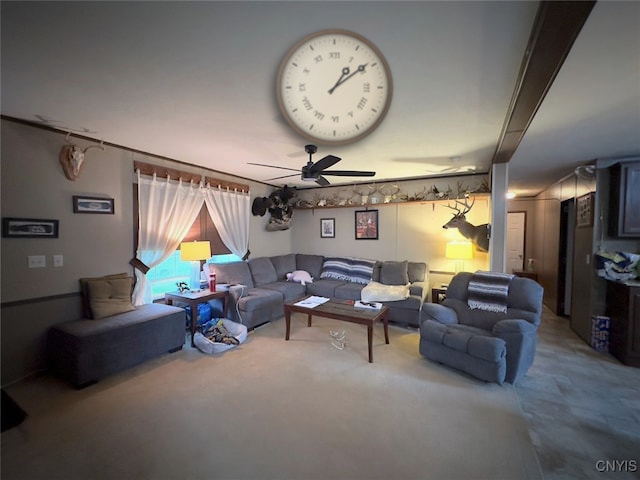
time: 1:09
